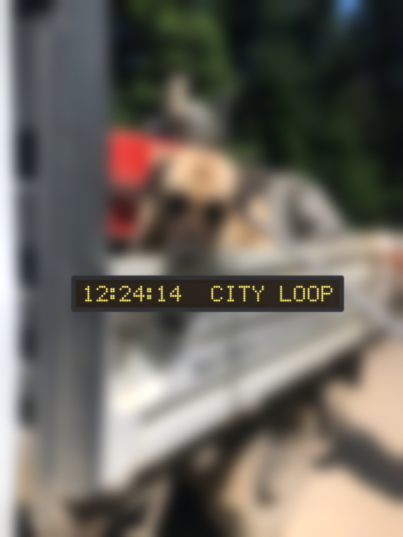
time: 12:24:14
